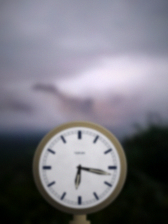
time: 6:17
